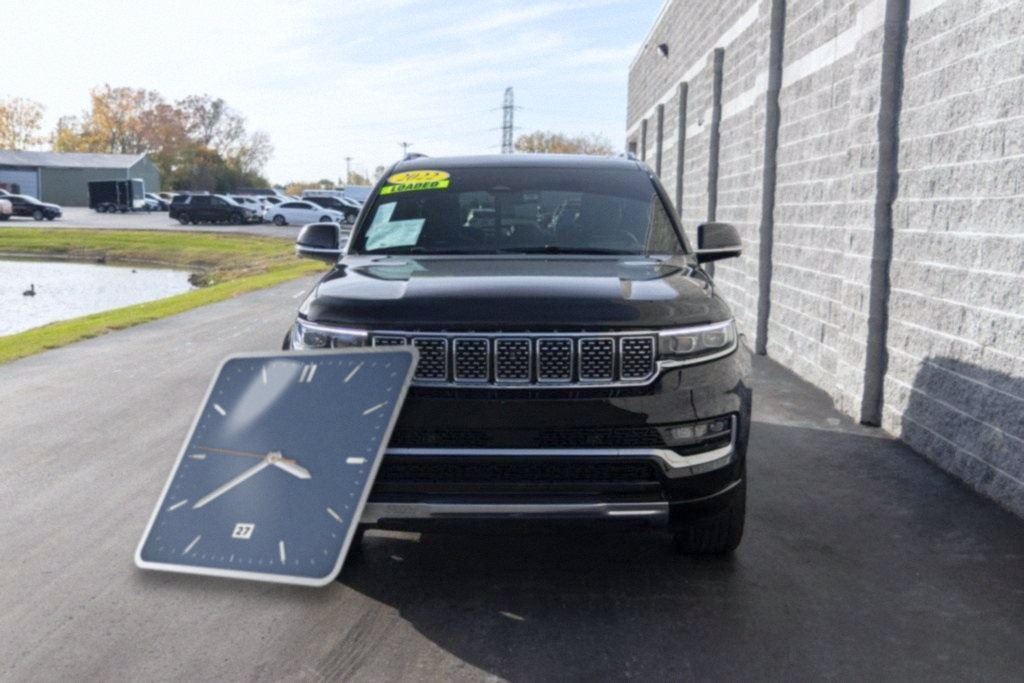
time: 3:38:46
